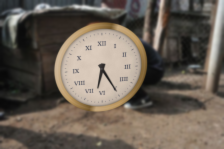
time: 6:25
